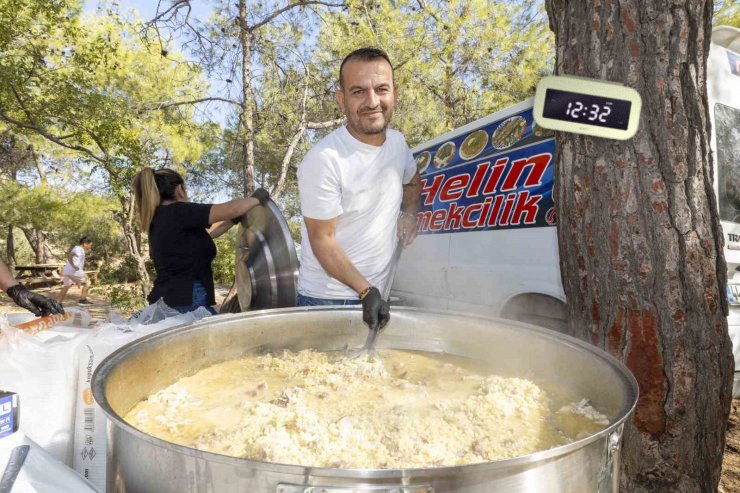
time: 12:32
